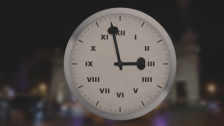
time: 2:58
